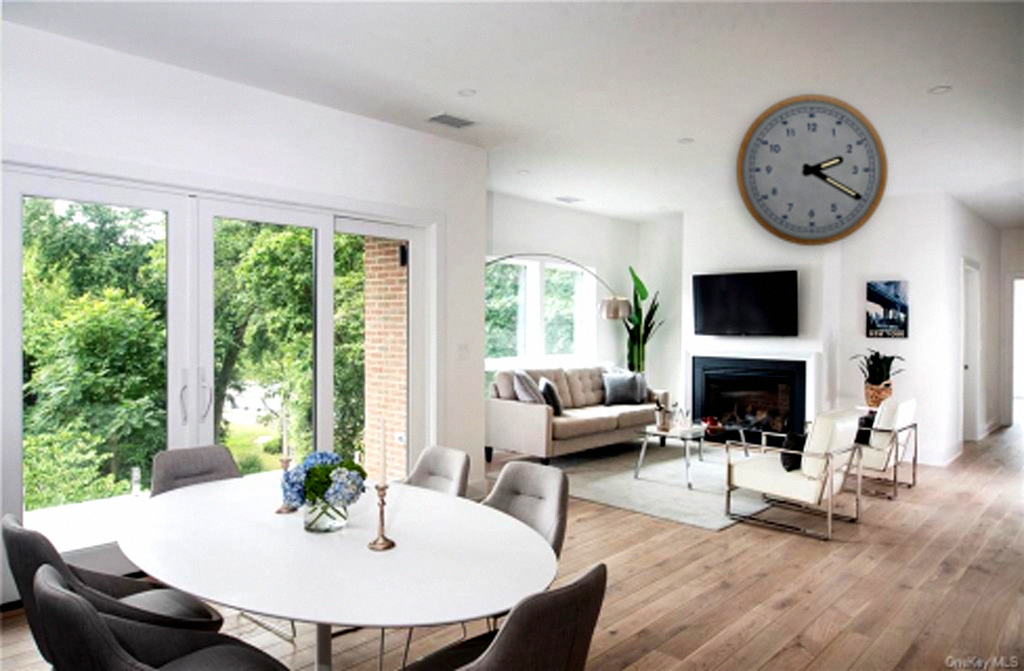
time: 2:20
